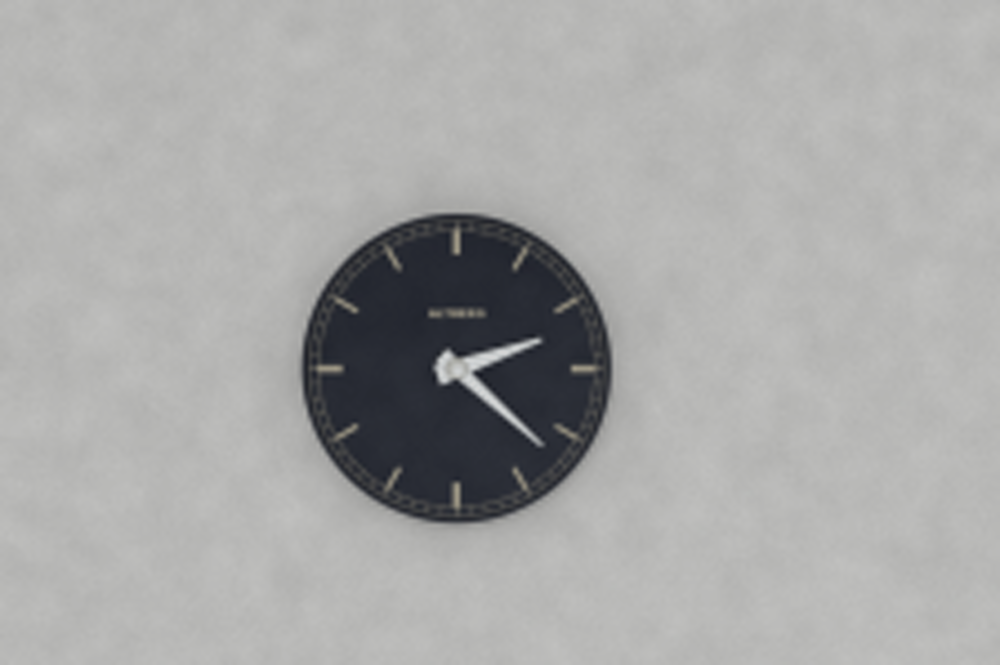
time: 2:22
